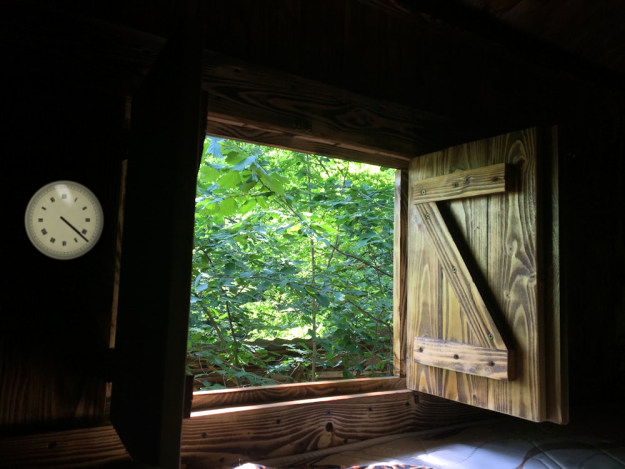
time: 4:22
